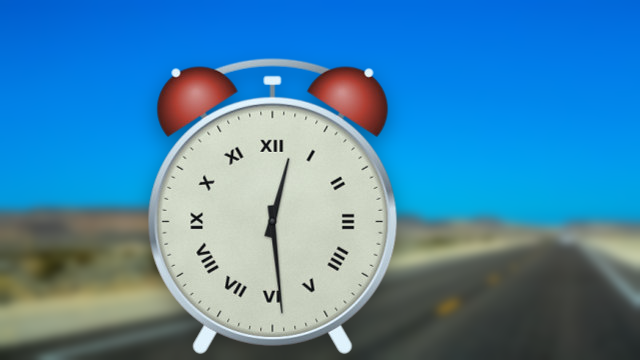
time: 12:29
